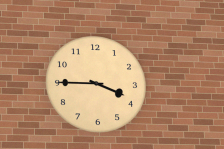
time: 3:45
